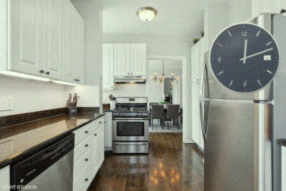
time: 12:12
